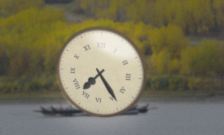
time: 7:24
